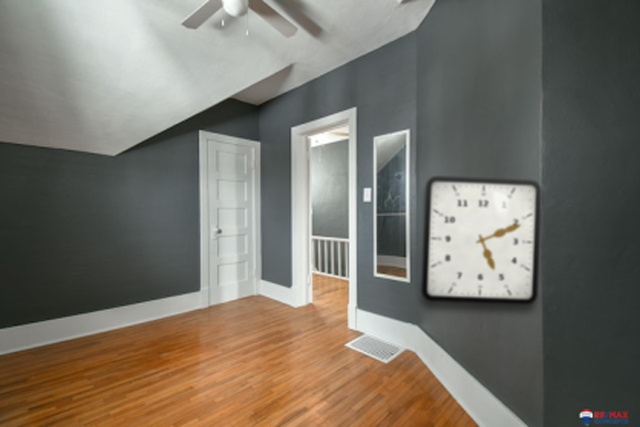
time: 5:11
